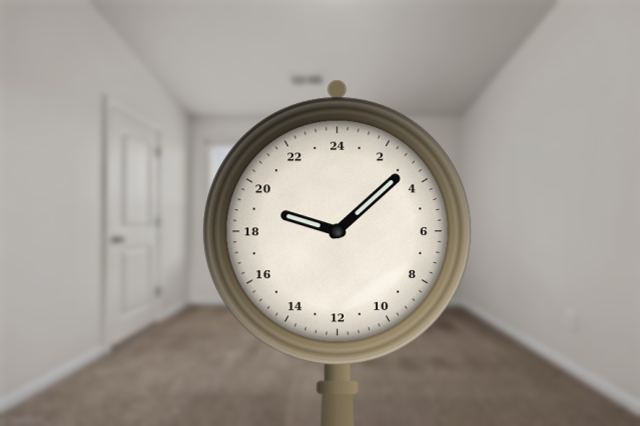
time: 19:08
